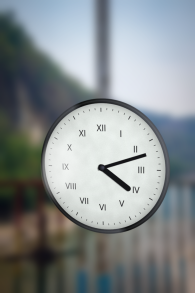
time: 4:12
